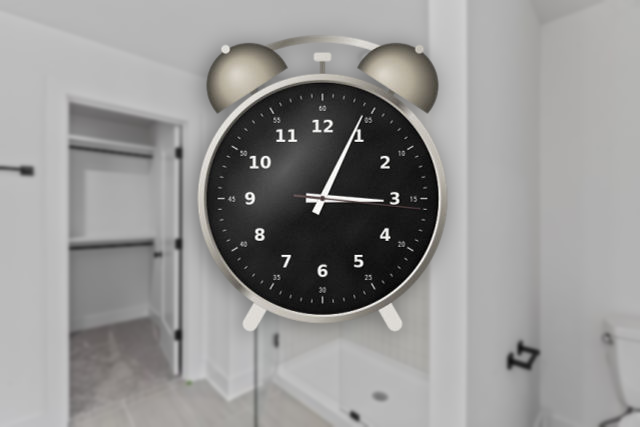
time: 3:04:16
